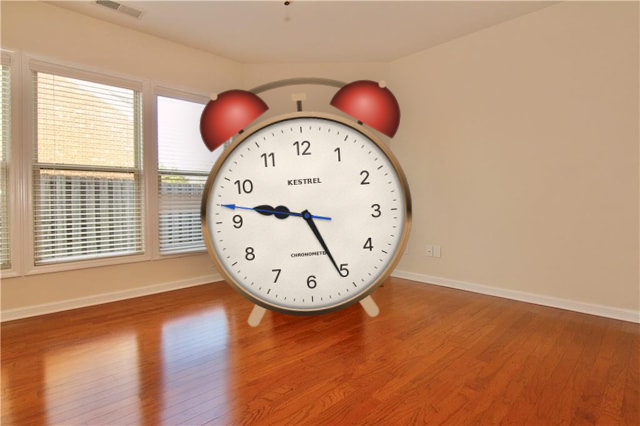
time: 9:25:47
